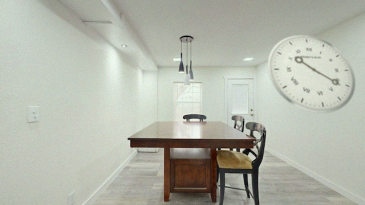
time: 10:21
